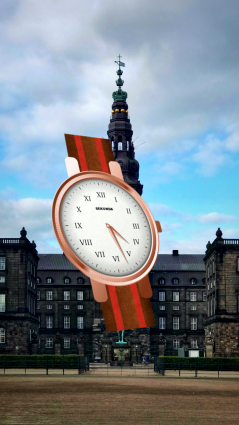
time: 4:27
